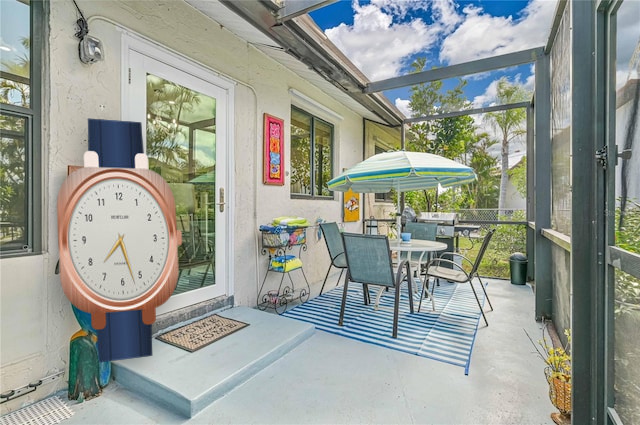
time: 7:27
